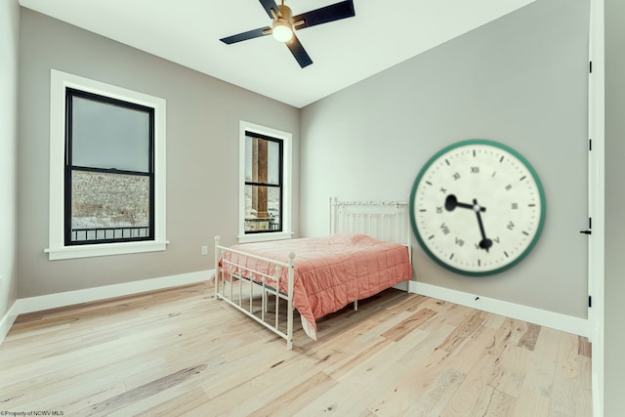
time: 9:28
